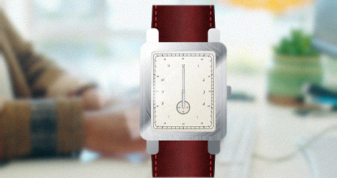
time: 6:00
